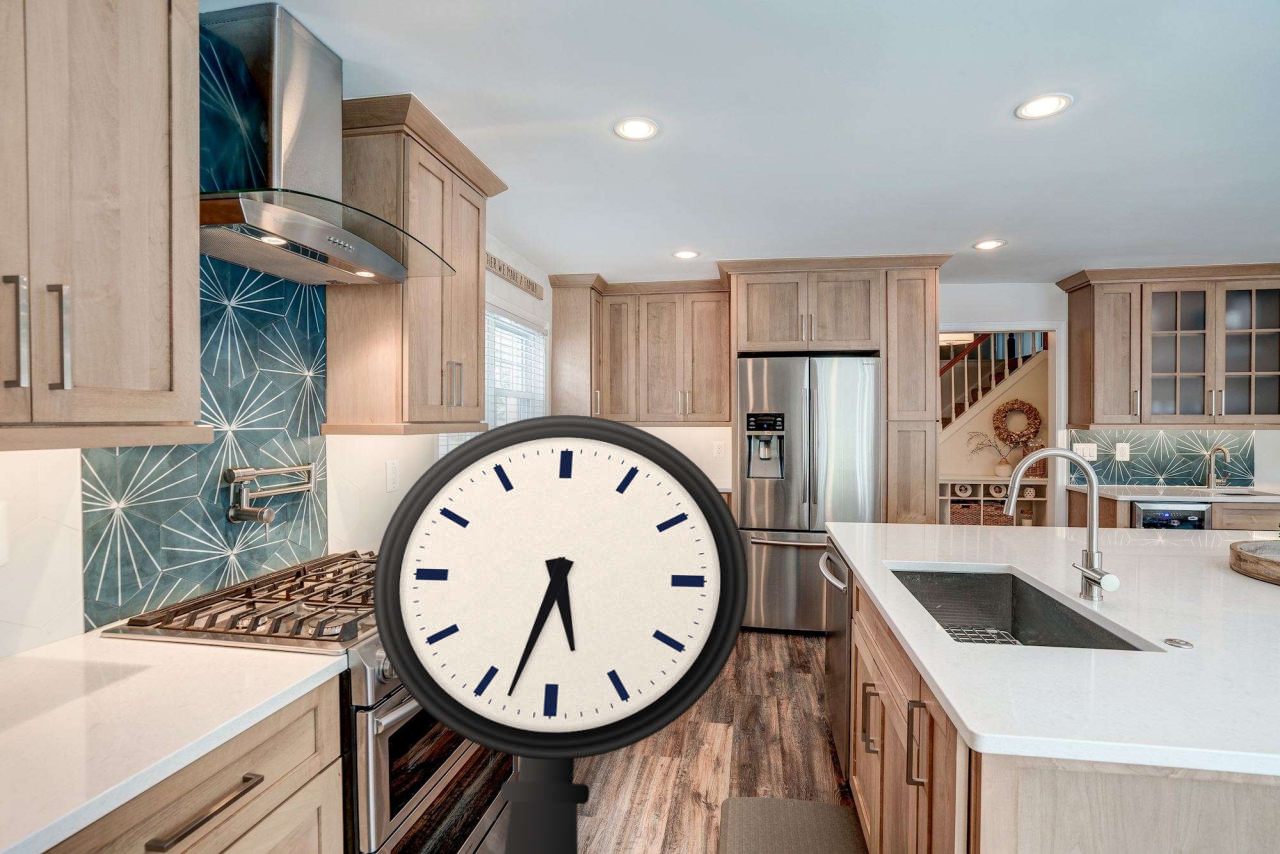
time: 5:33
